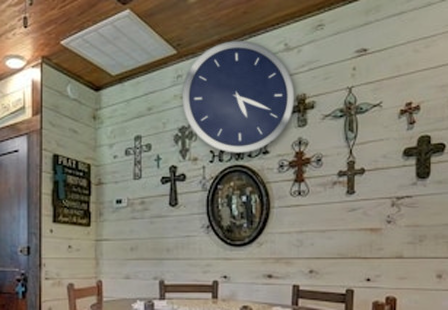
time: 5:19
